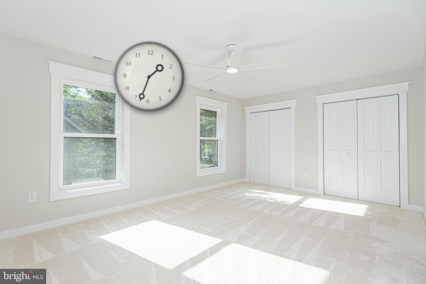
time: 1:33
